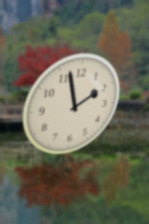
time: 1:57
